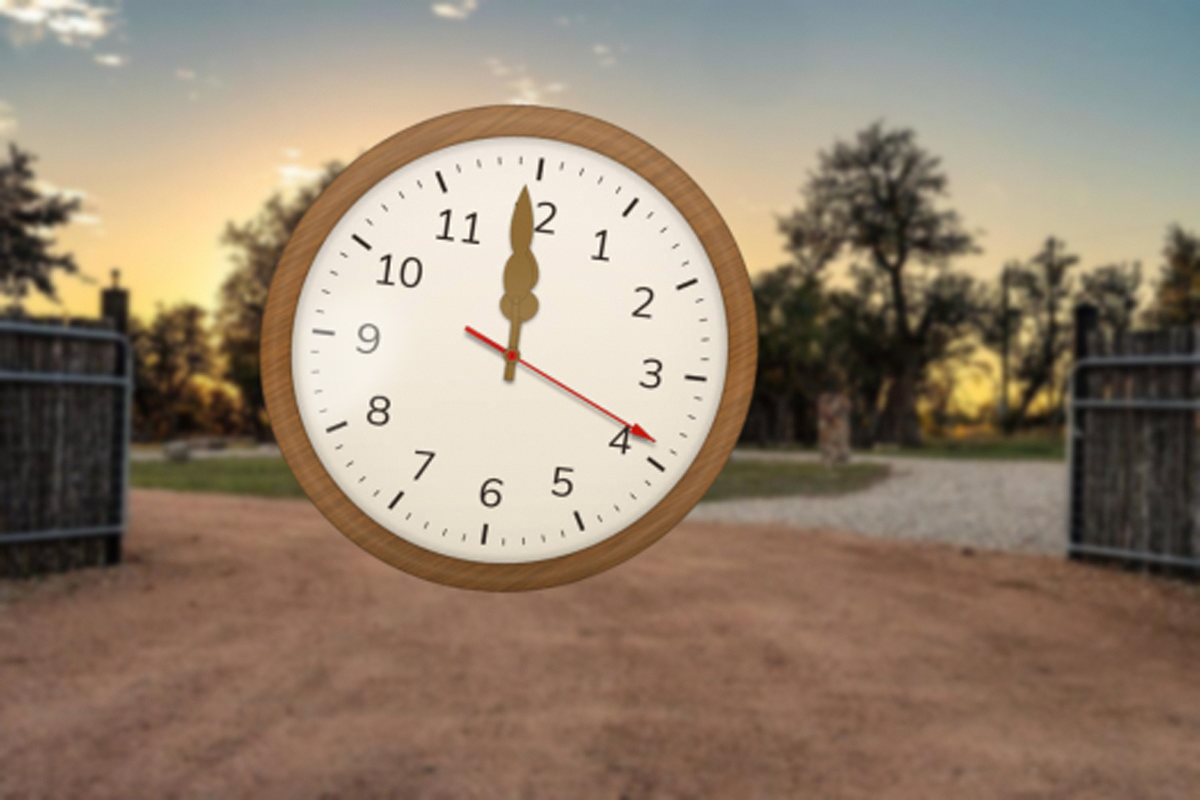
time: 11:59:19
